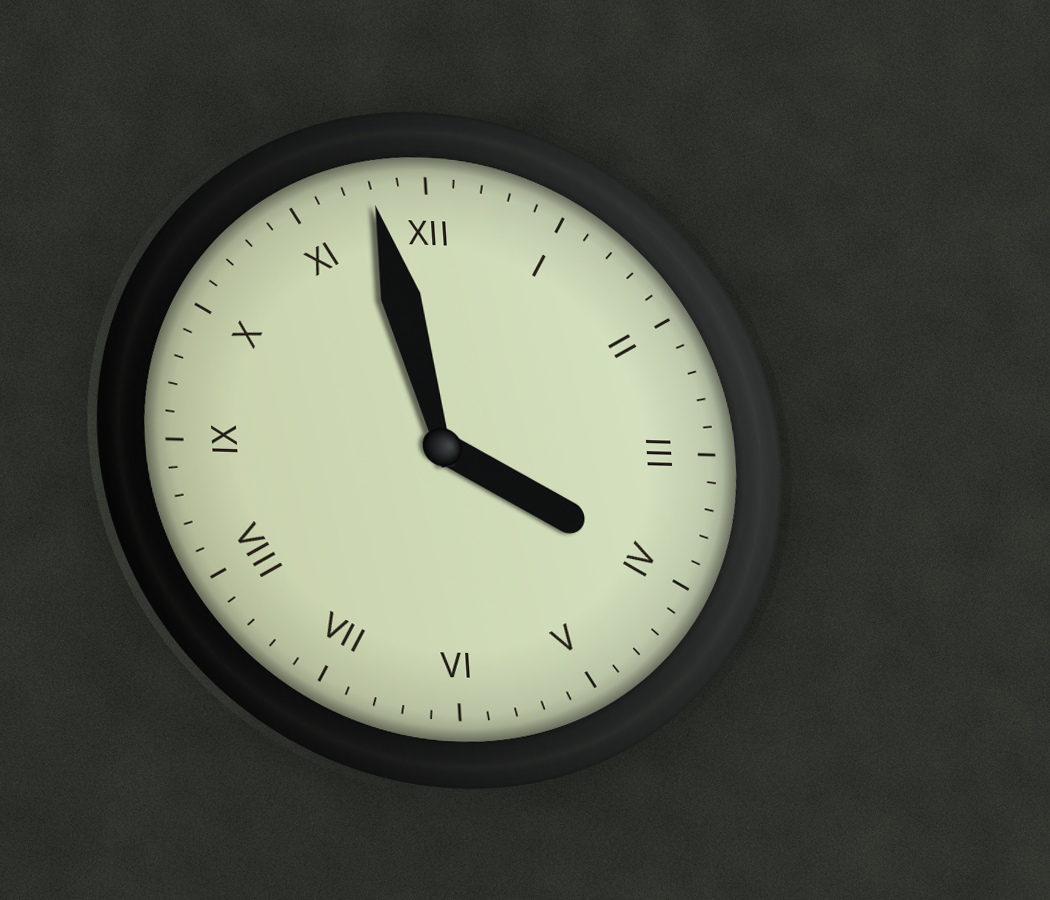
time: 3:58
